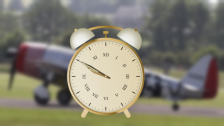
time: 9:50
